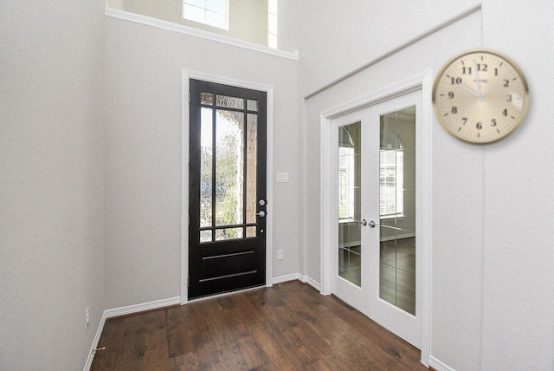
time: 9:58
